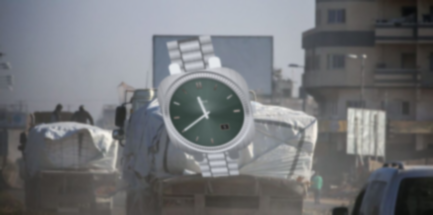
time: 11:40
